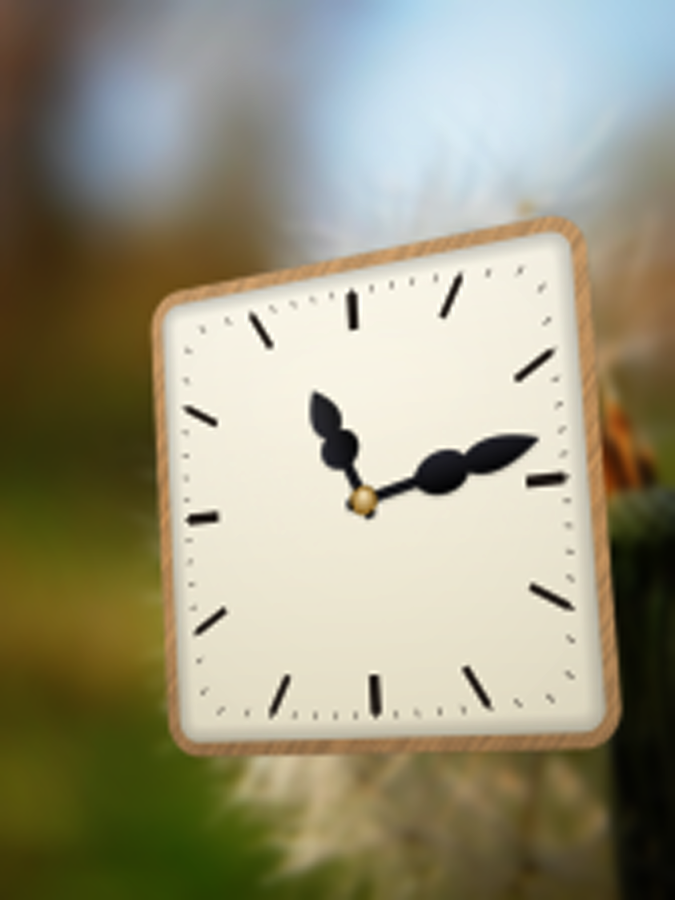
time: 11:13
